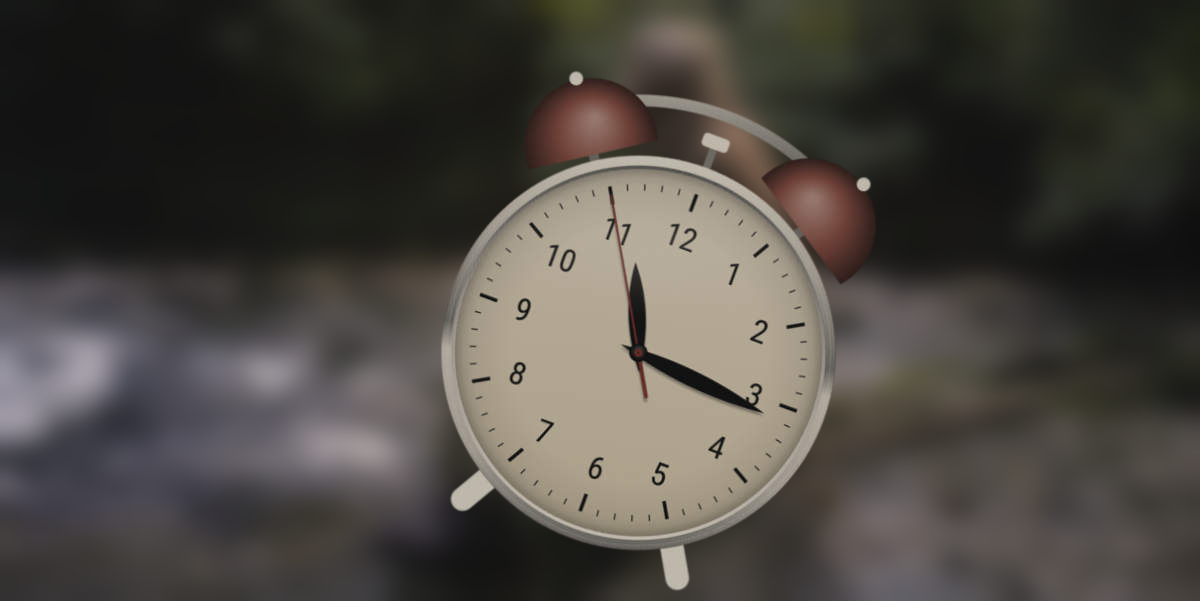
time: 11:15:55
